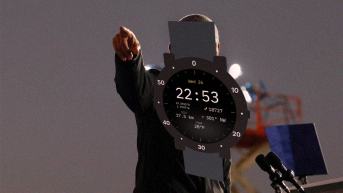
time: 22:53
